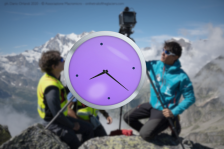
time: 8:23
